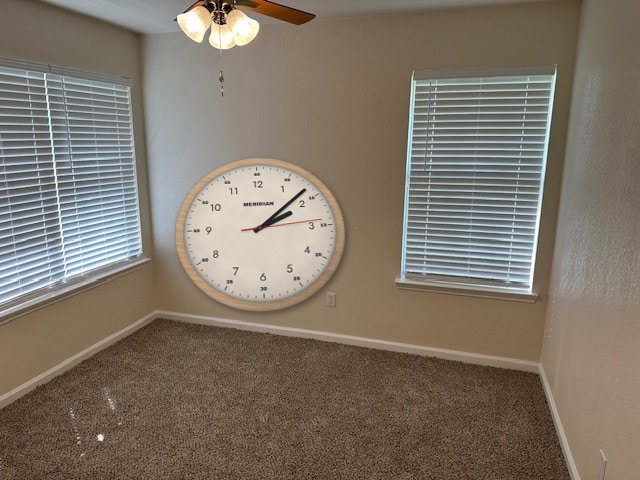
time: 2:08:14
